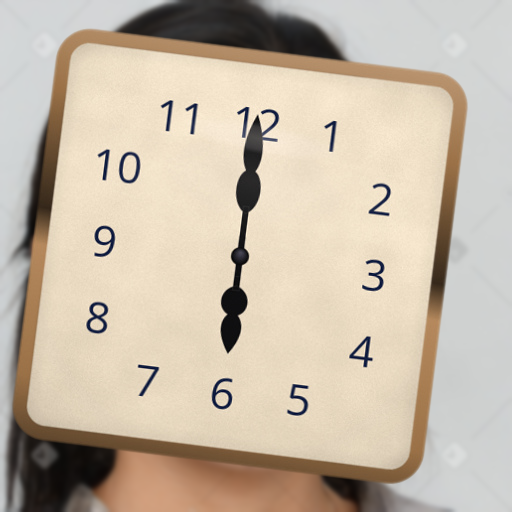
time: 6:00
